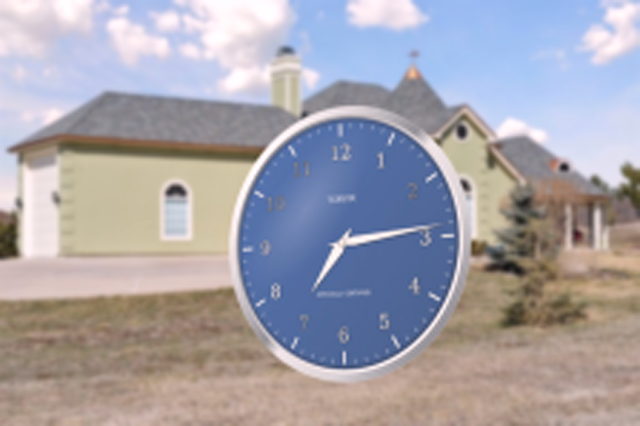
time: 7:14
